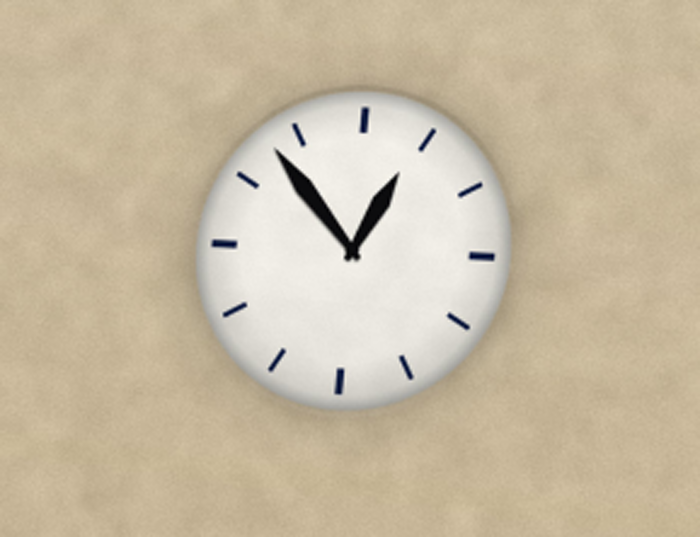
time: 12:53
